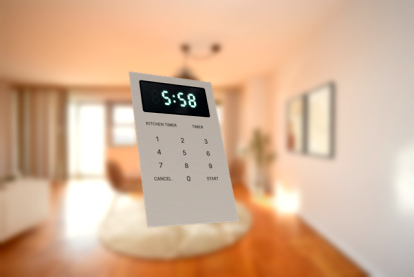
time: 5:58
